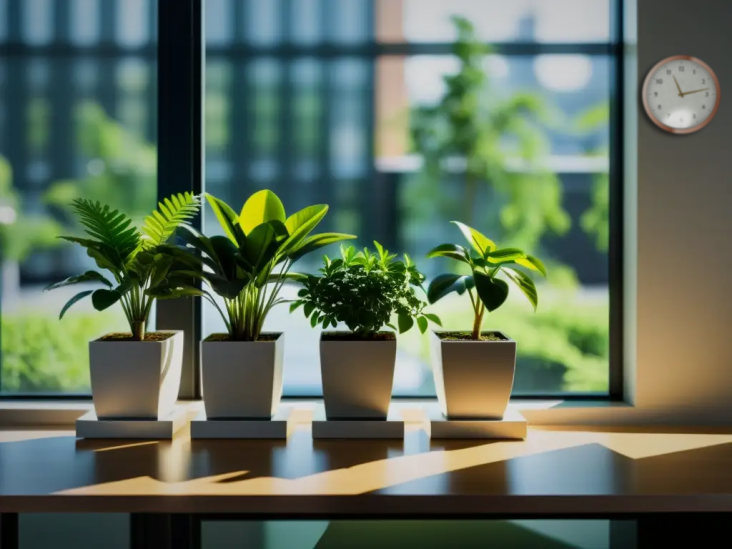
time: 11:13
